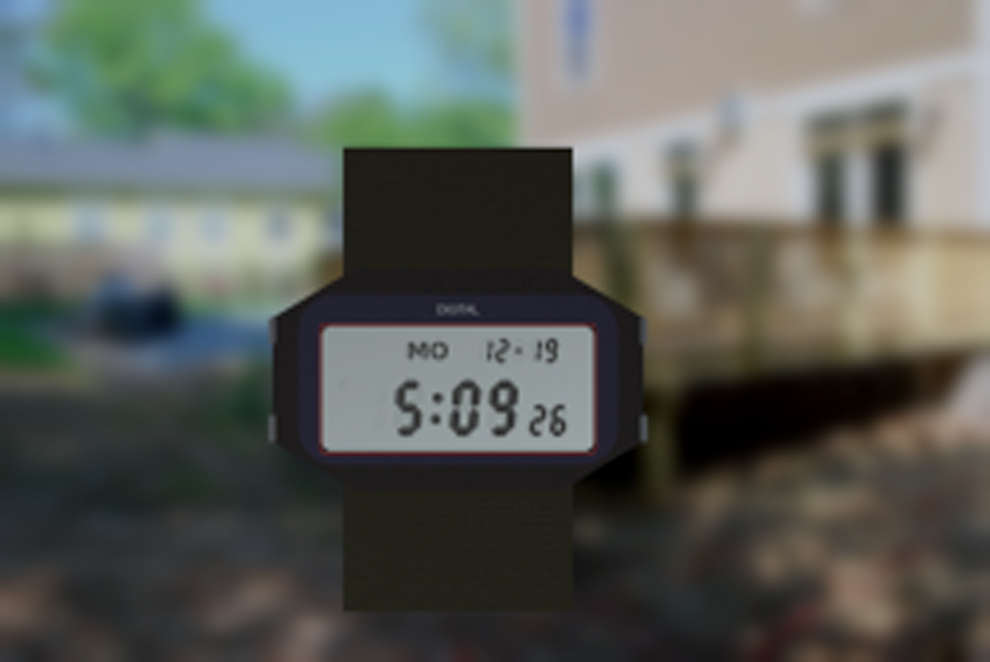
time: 5:09:26
